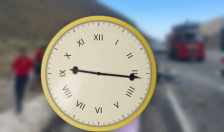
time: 9:16
